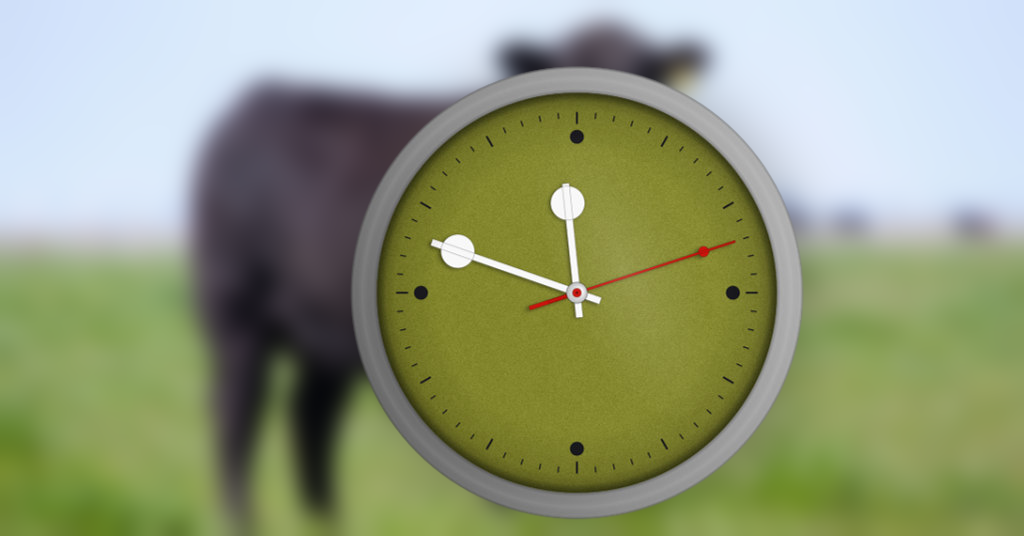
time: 11:48:12
